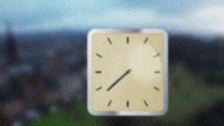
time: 7:38
